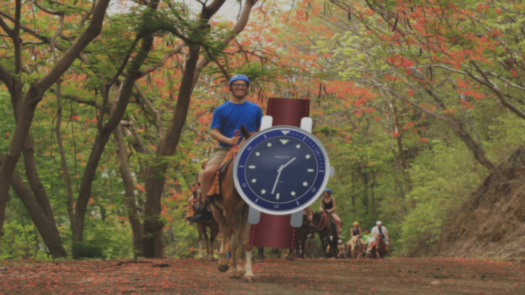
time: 1:32
